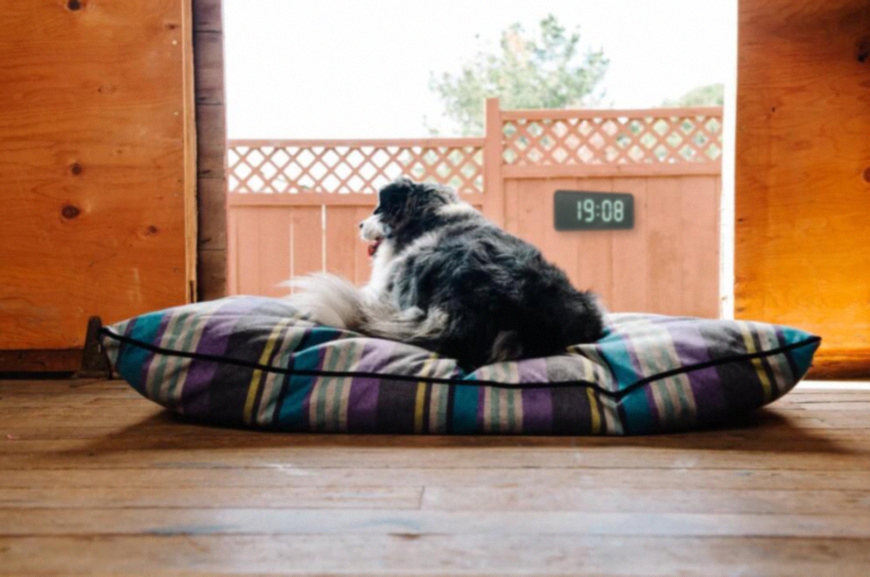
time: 19:08
